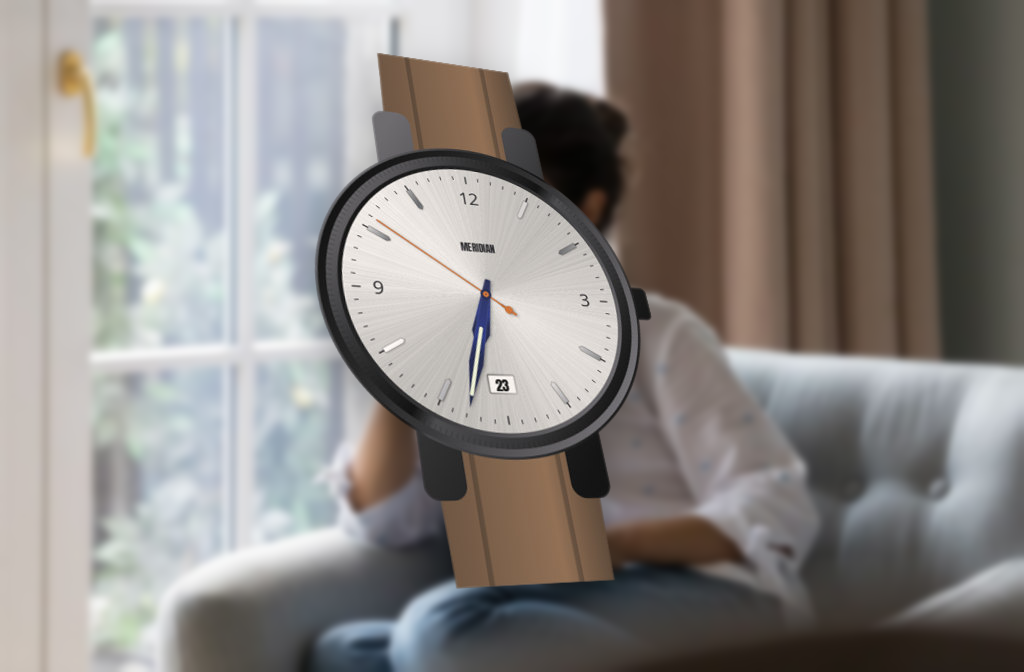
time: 6:32:51
